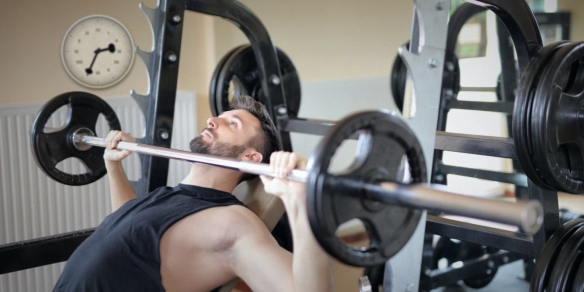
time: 2:34
